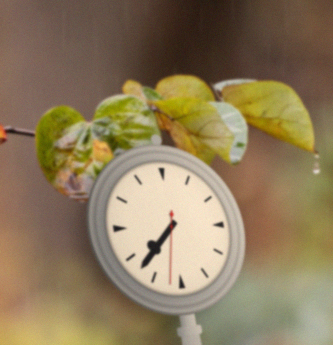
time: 7:37:32
